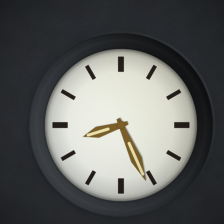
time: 8:26
